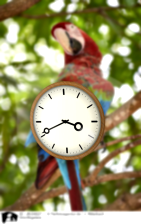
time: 3:41
